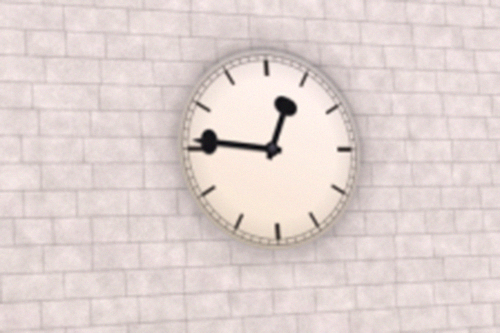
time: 12:46
